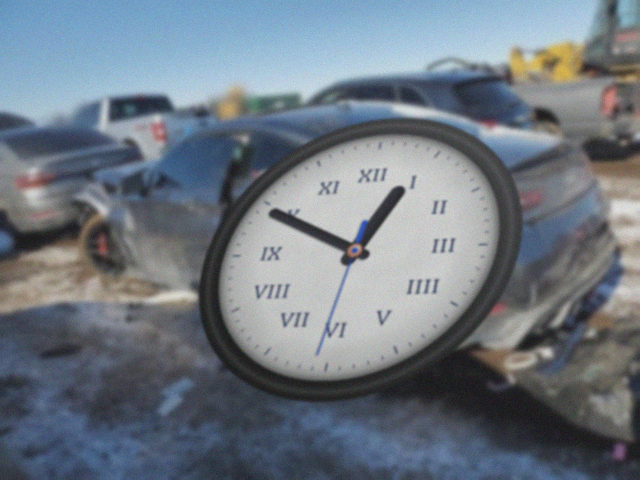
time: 12:49:31
